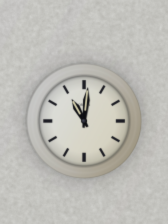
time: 11:01
